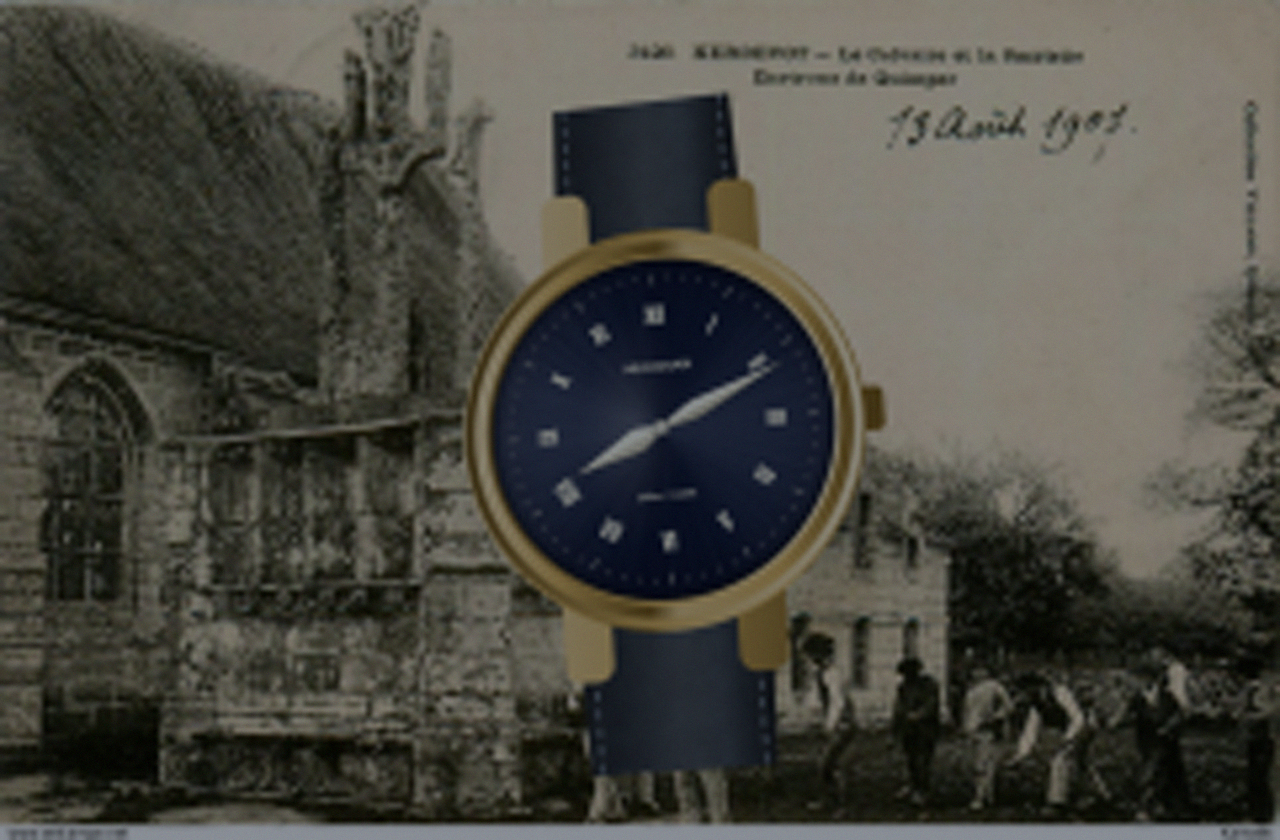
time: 8:11
